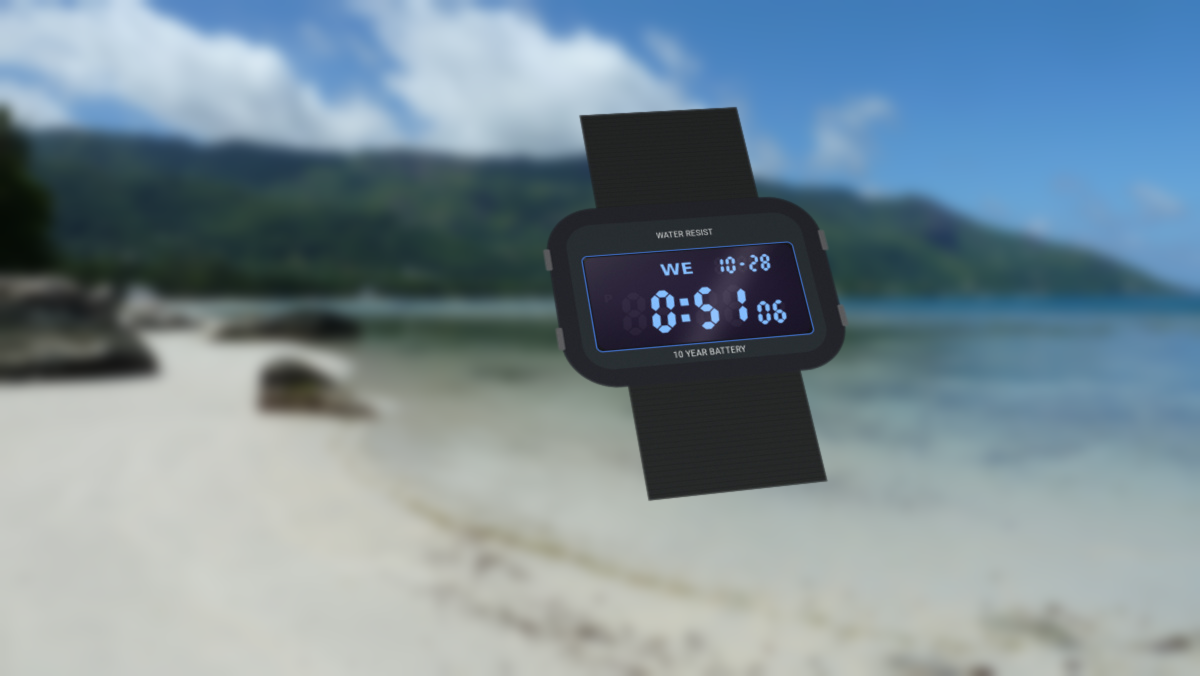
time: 0:51:06
